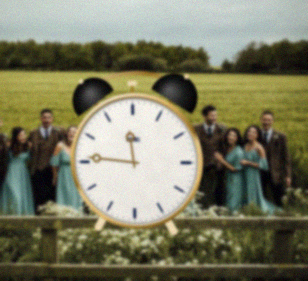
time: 11:46
